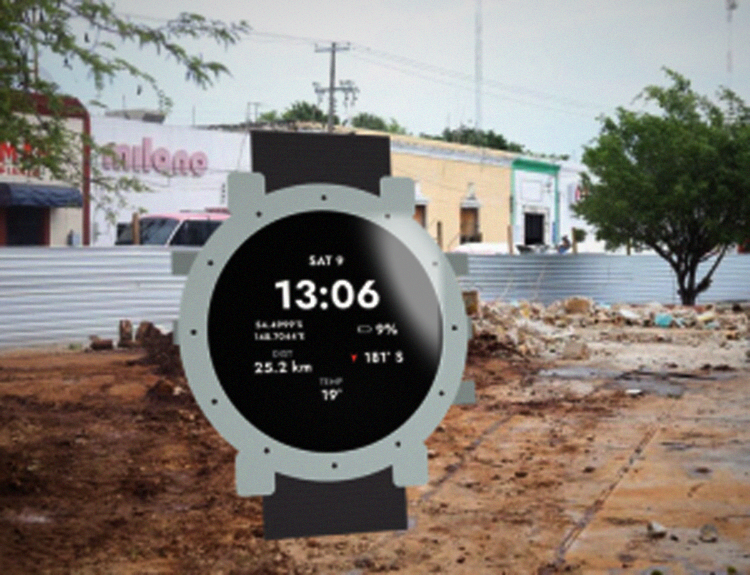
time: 13:06
